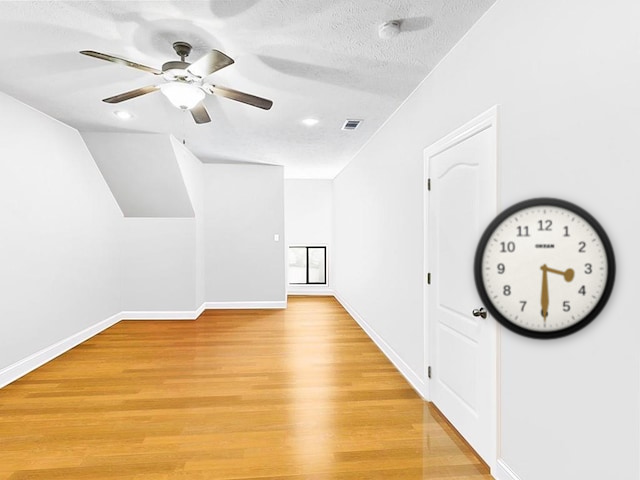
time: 3:30
